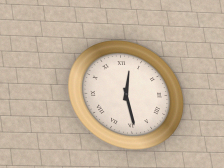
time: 12:29
